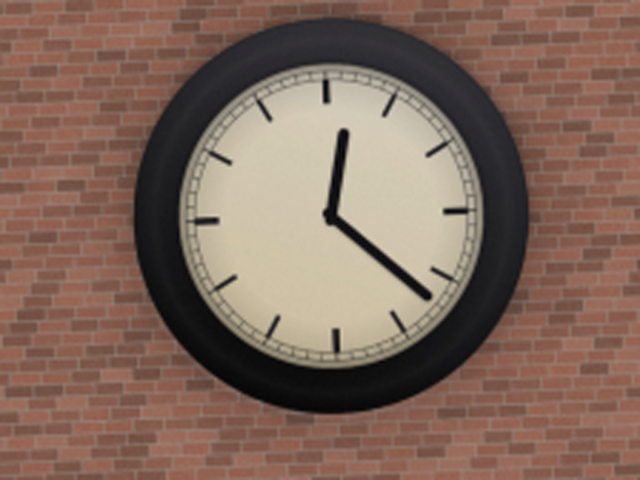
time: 12:22
